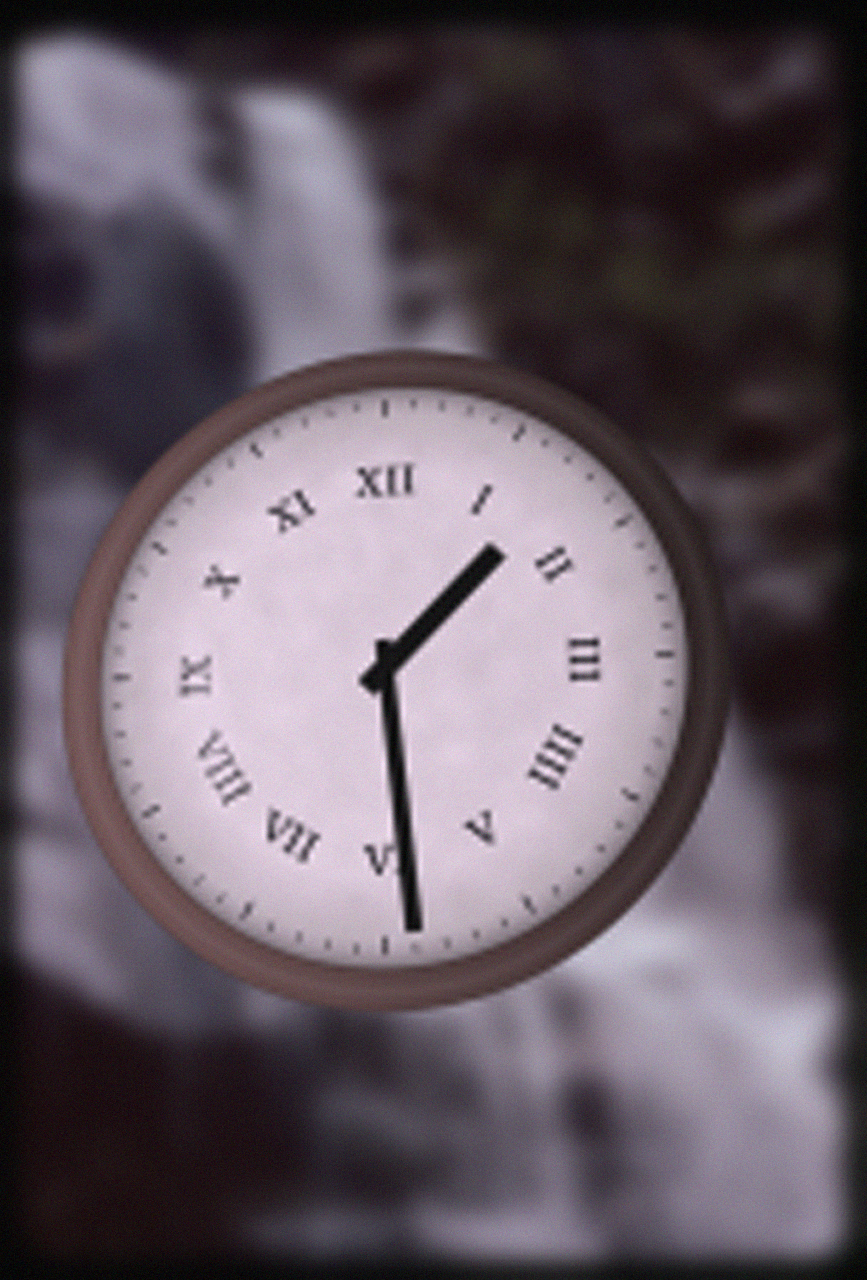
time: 1:29
